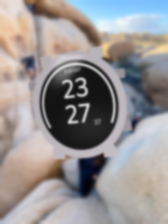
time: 23:27
